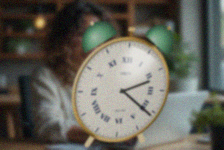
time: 2:21
